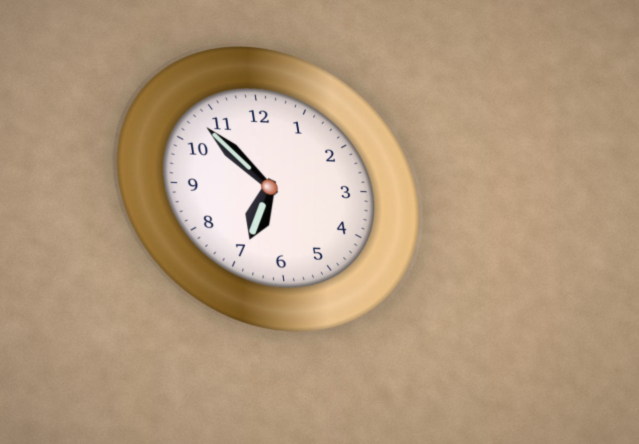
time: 6:53
